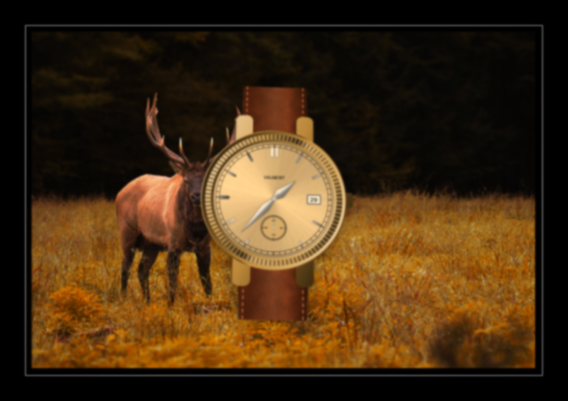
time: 1:37
